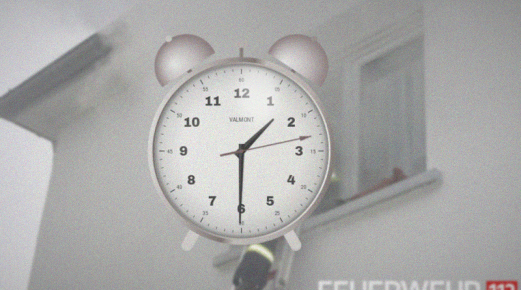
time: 1:30:13
